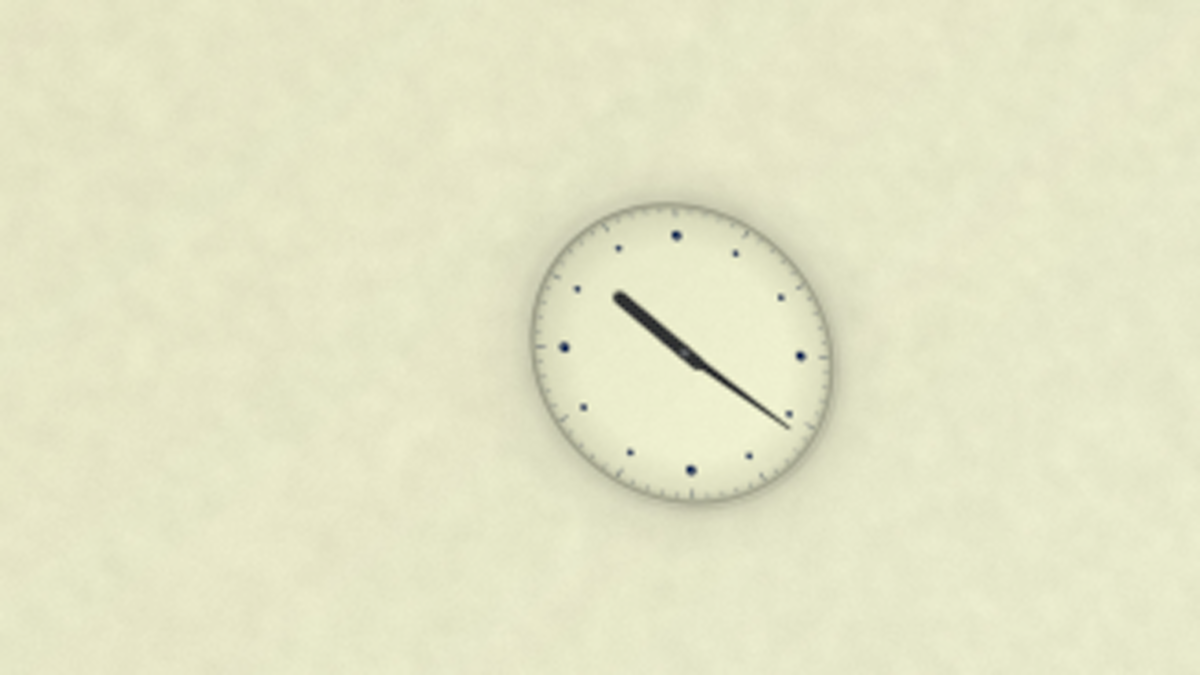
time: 10:21
